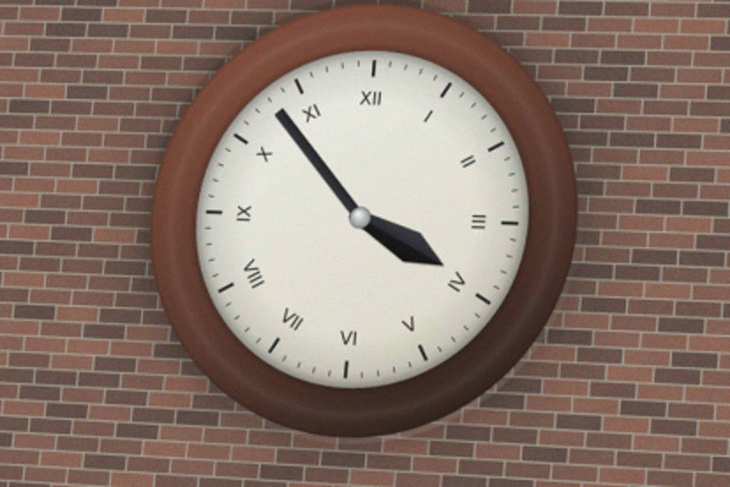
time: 3:53
